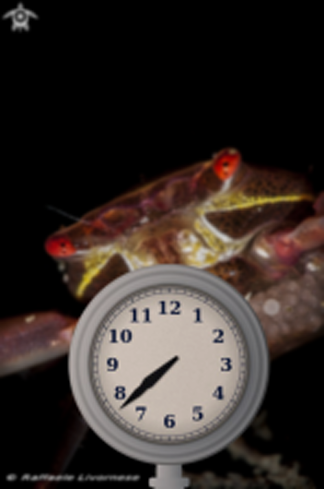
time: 7:38
